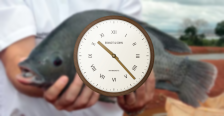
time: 10:23
